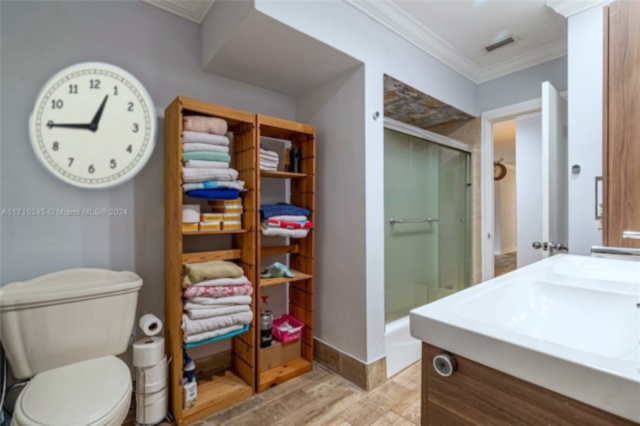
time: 12:45
